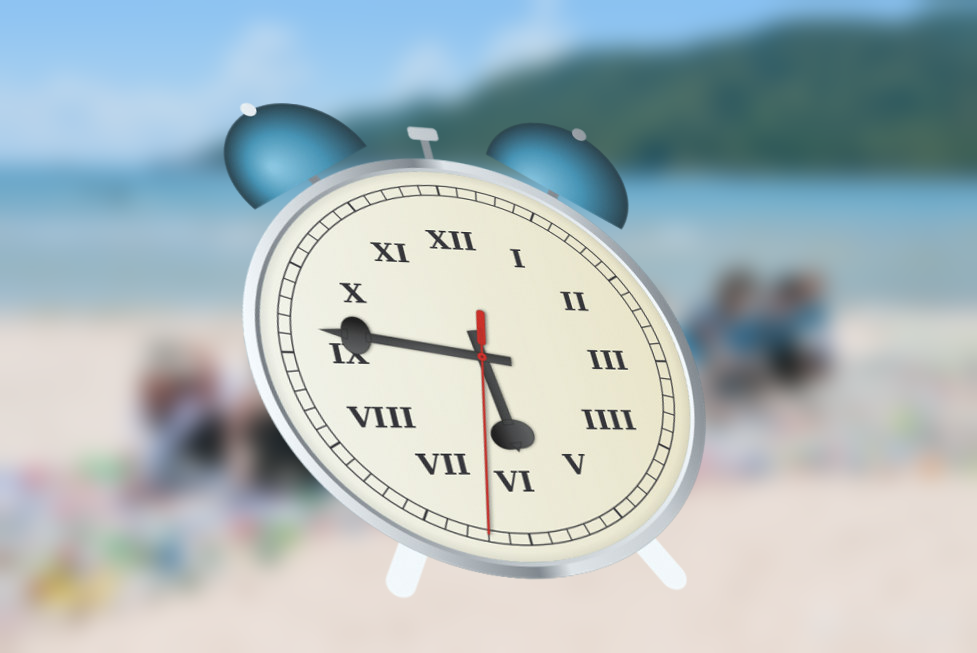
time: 5:46:32
